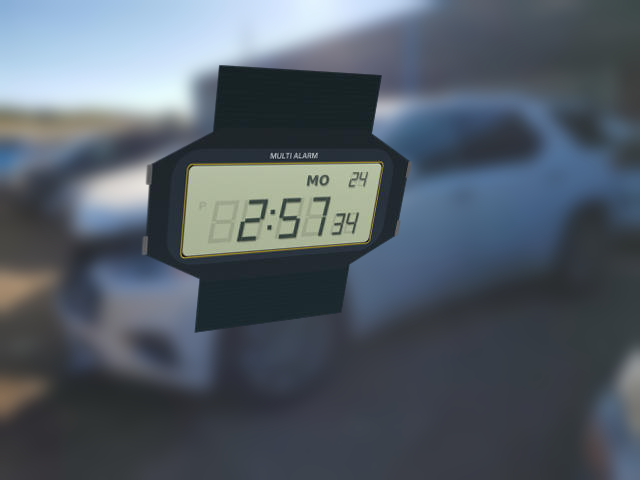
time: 2:57:34
